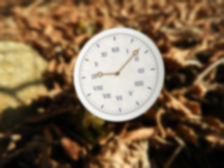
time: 9:08
